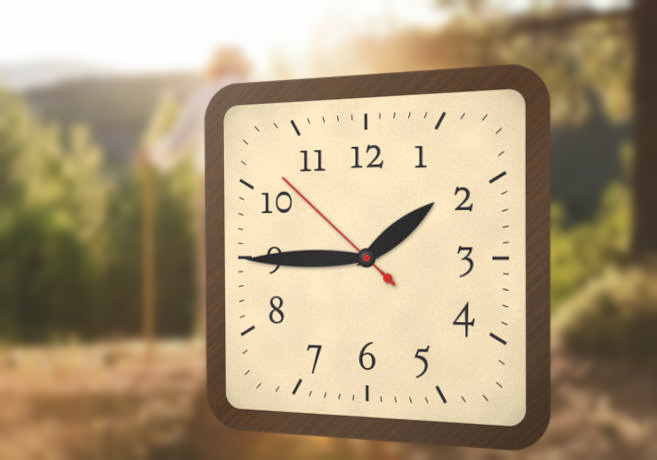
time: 1:44:52
